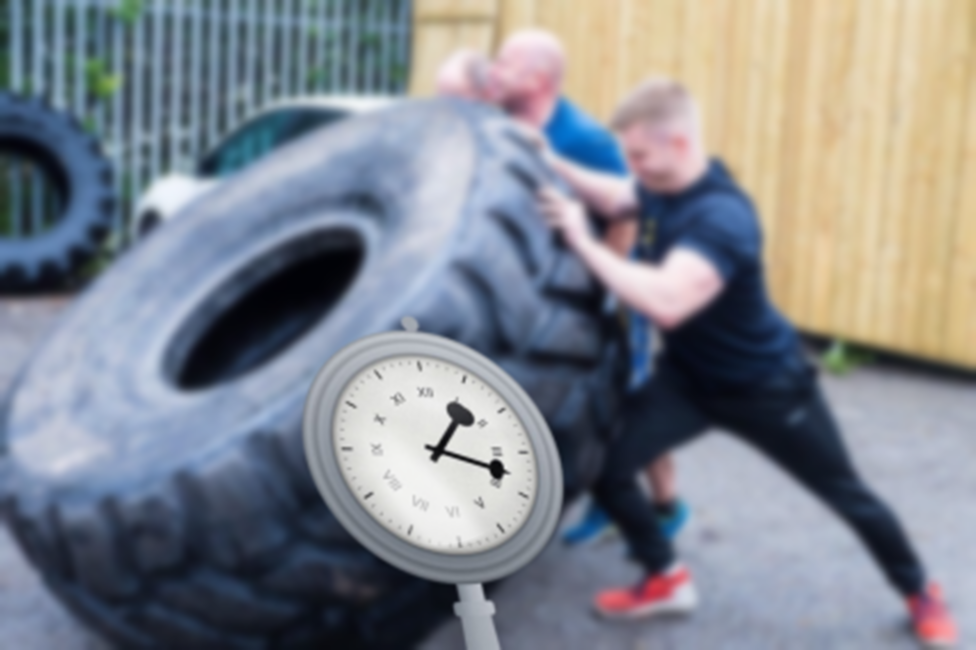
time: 1:18
